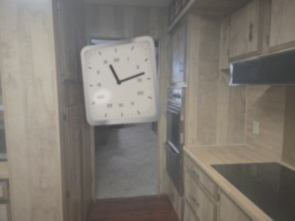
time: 11:13
